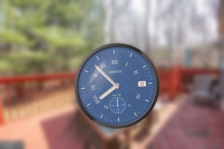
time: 7:53
